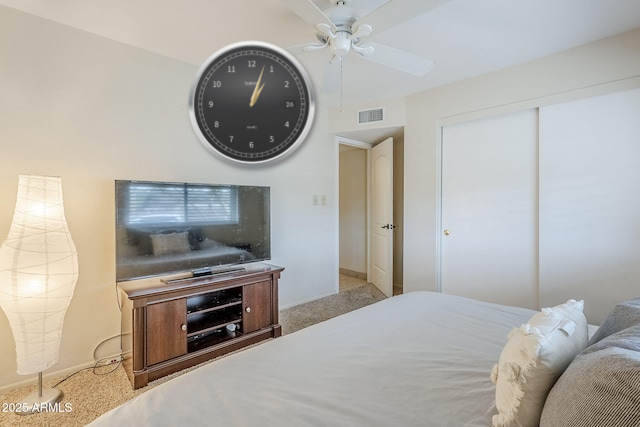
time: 1:03
